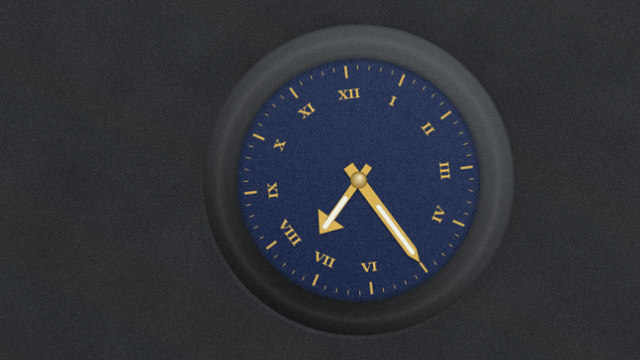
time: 7:25
